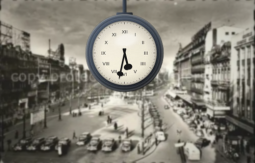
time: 5:32
